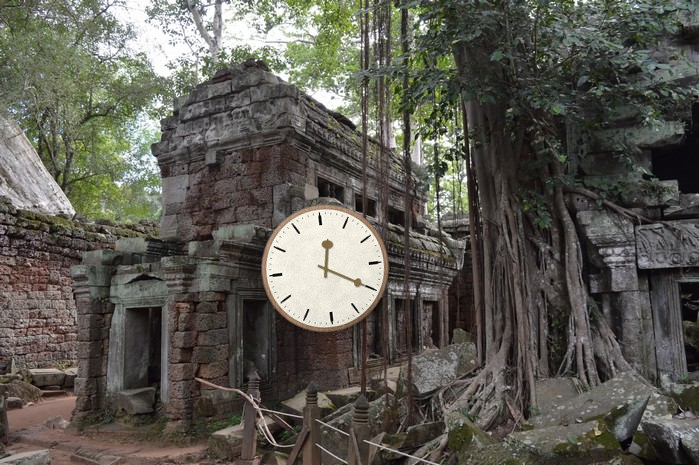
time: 12:20
